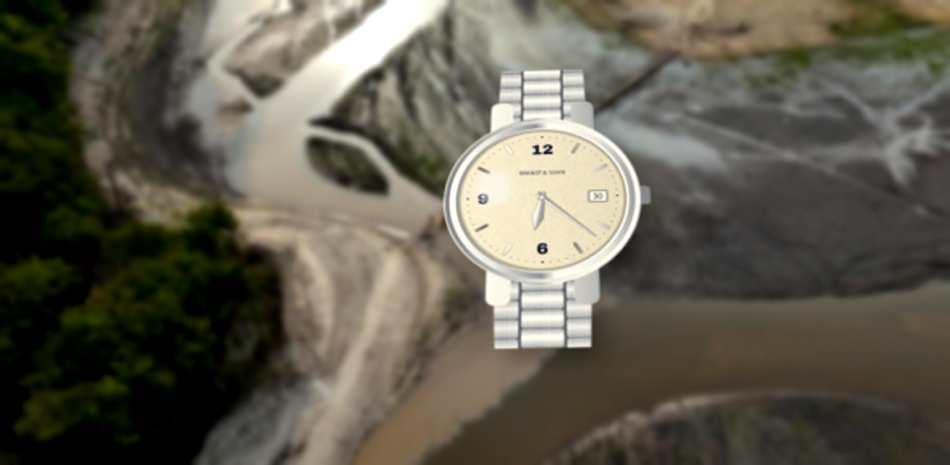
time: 6:22
